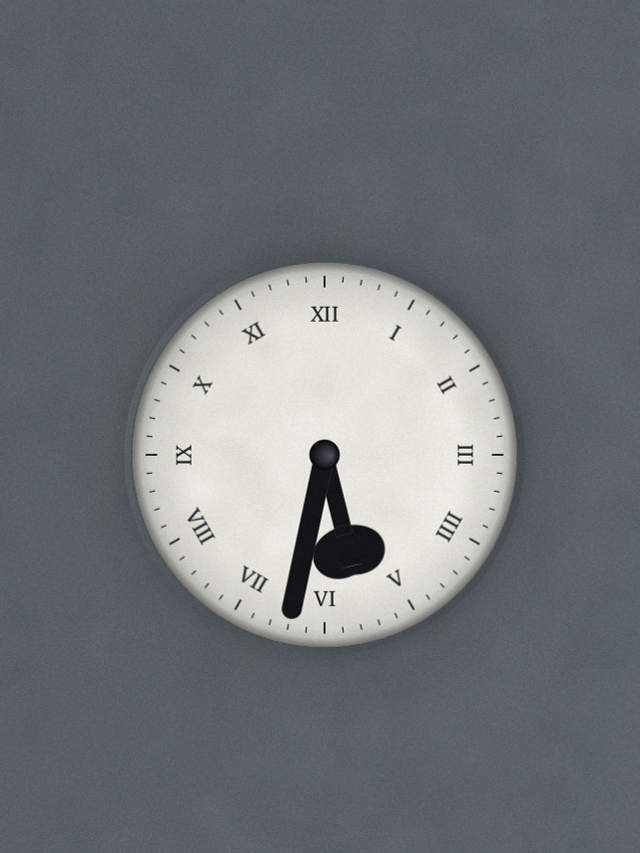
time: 5:32
